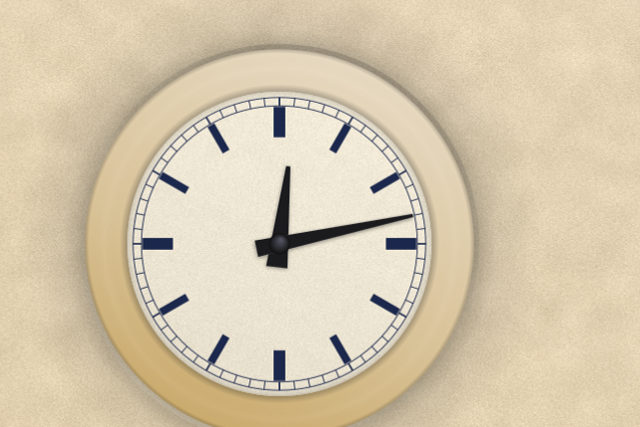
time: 12:13
